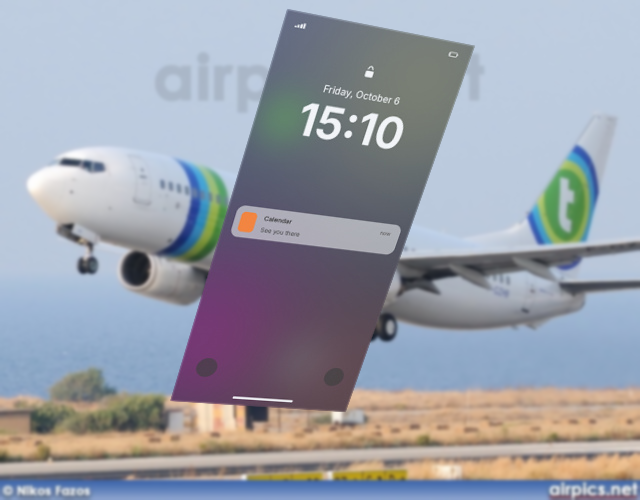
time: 15:10
